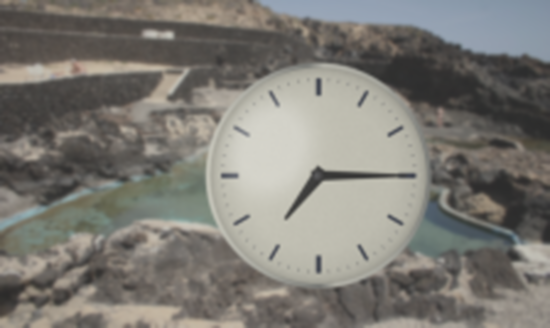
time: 7:15
